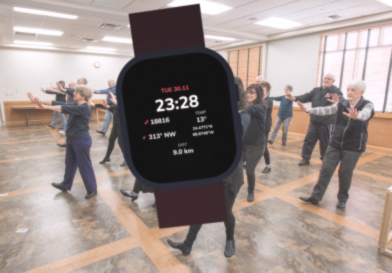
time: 23:28
